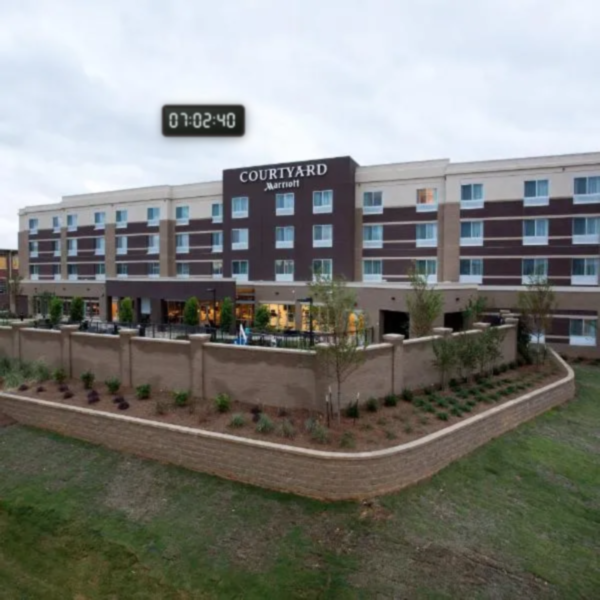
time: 7:02:40
